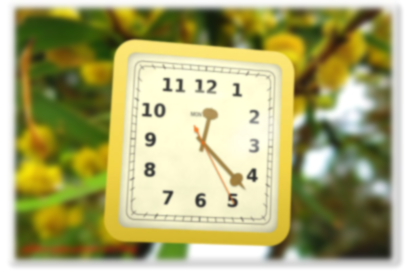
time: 12:22:25
